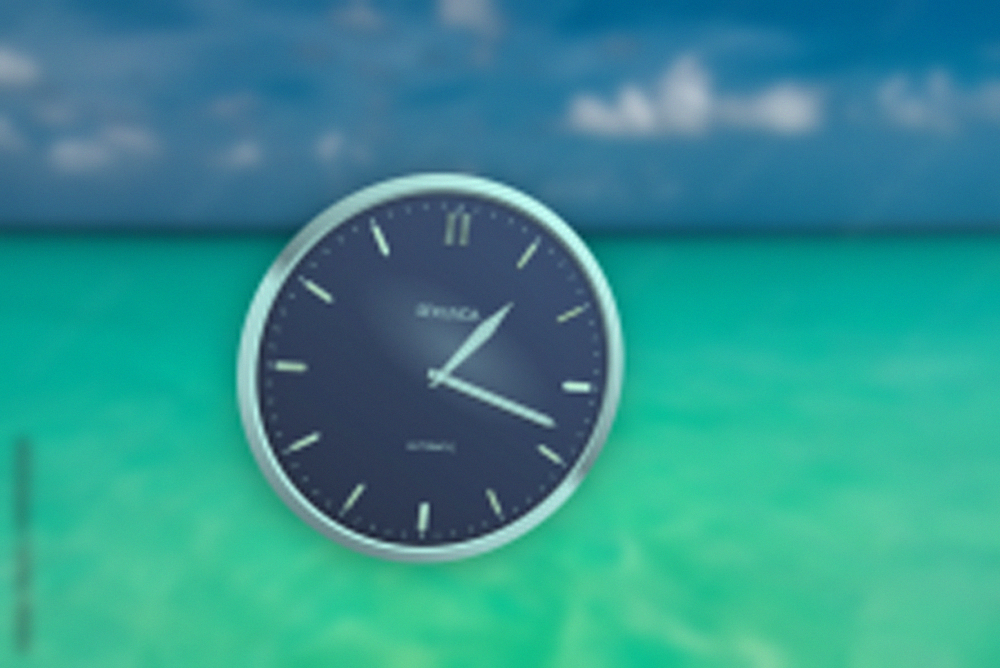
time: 1:18
